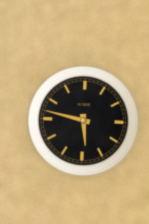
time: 5:47
